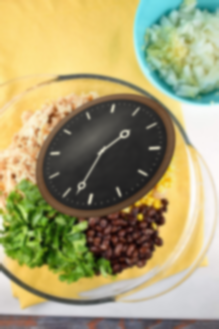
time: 1:33
